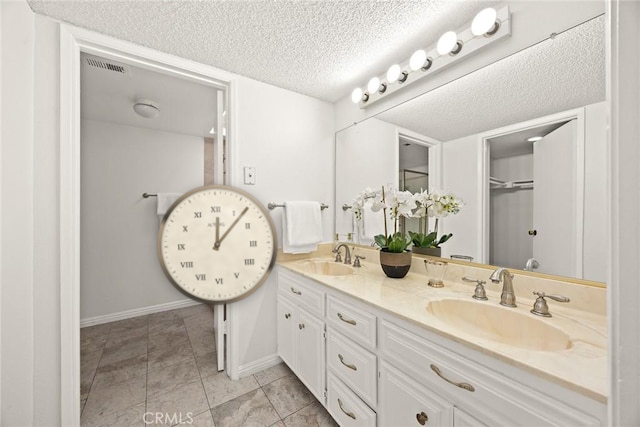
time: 12:07
